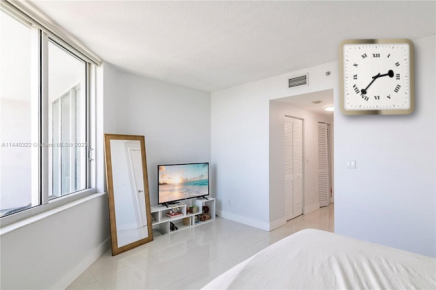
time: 2:37
